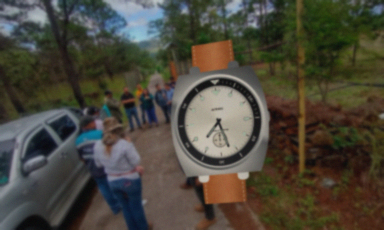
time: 7:27
